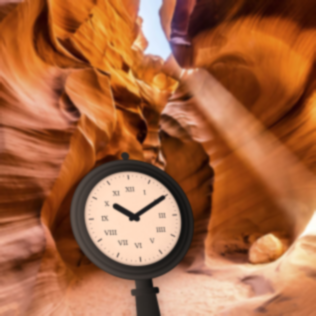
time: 10:10
